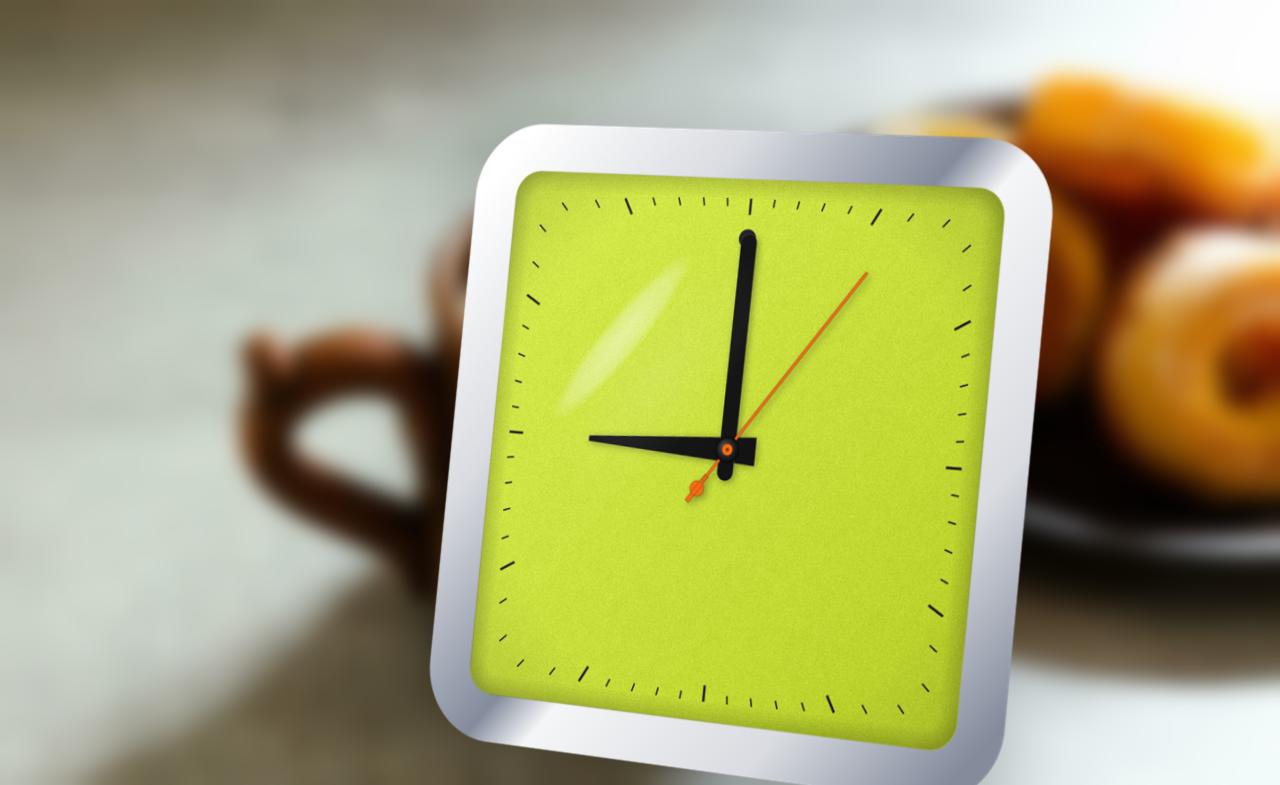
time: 9:00:06
